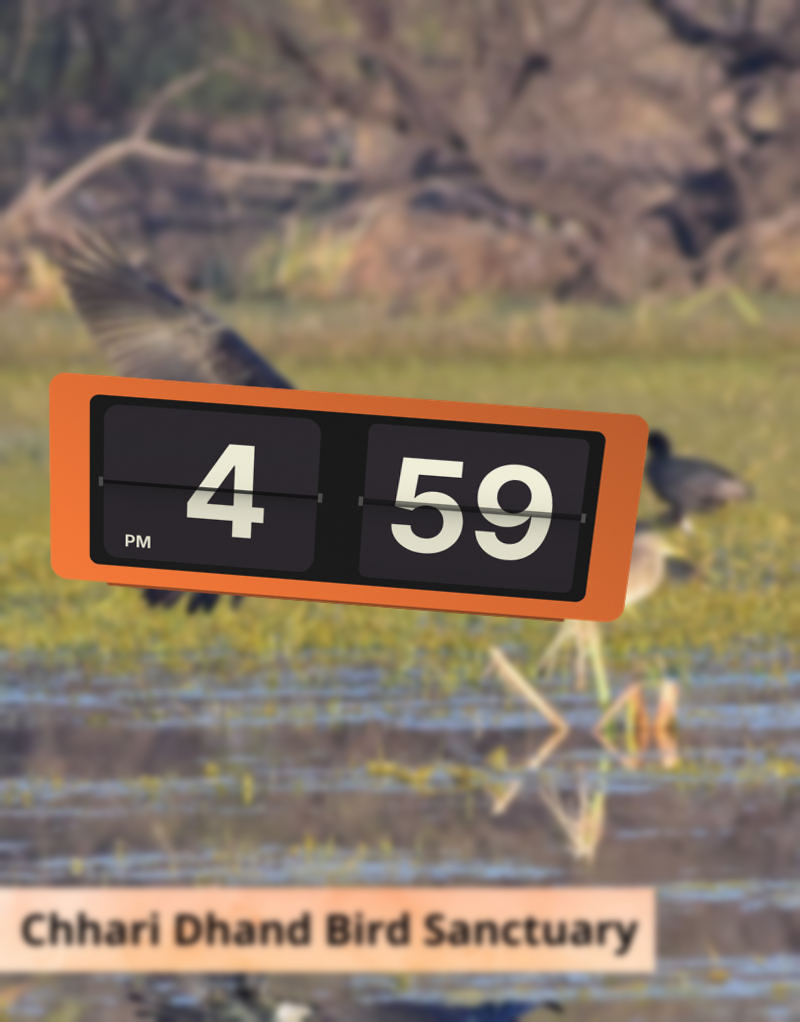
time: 4:59
